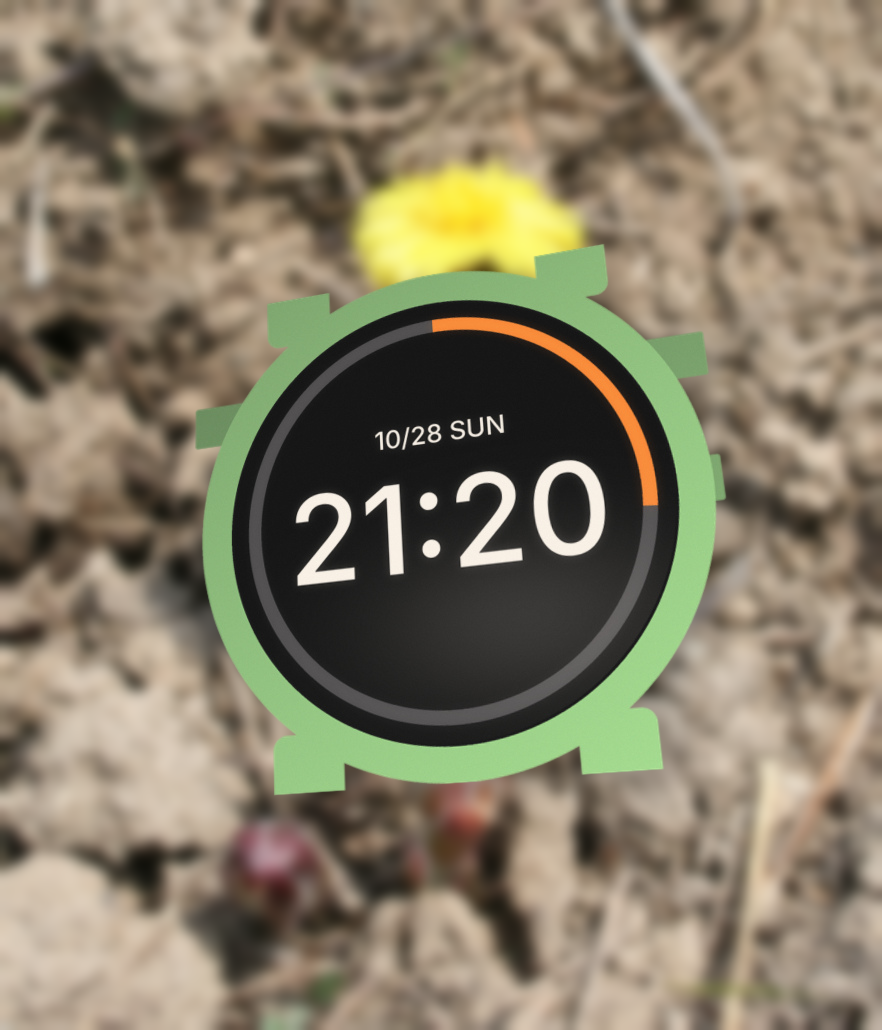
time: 21:20
